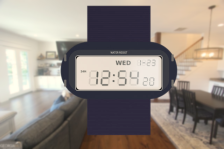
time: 12:54:20
